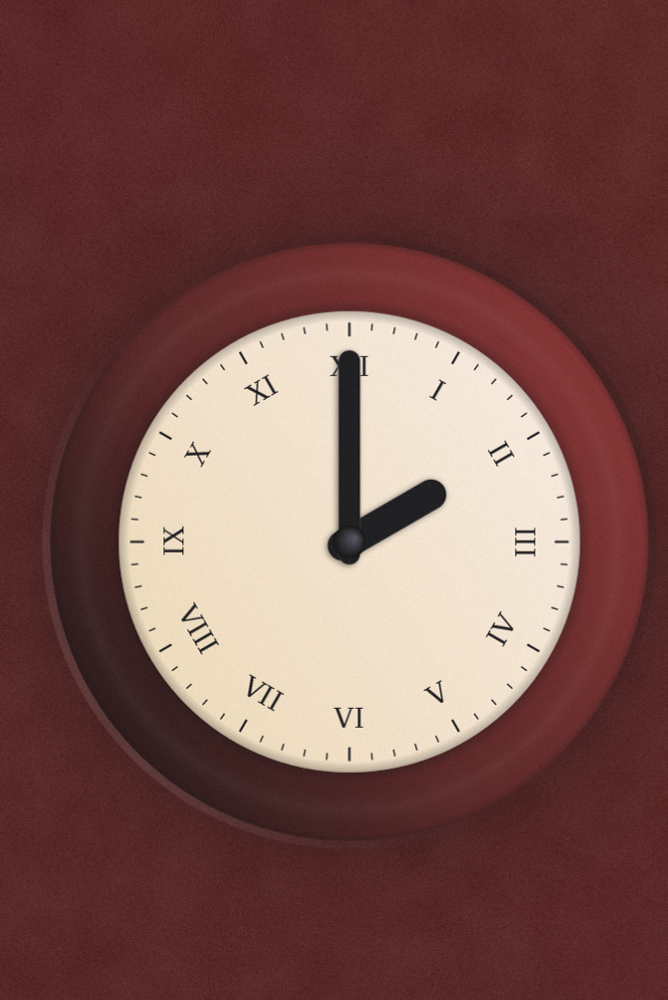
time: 2:00
